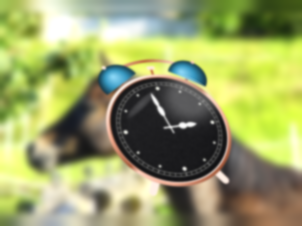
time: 2:58
